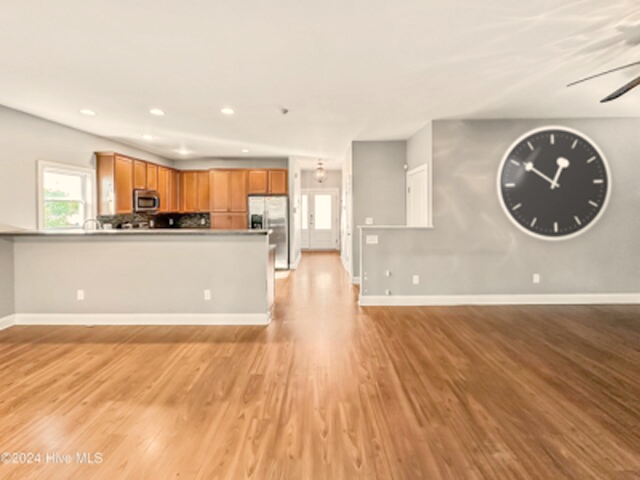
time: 12:51
